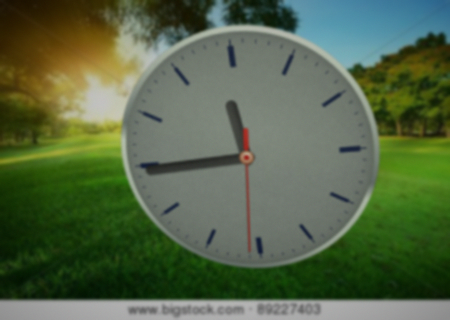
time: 11:44:31
